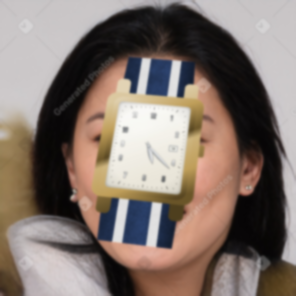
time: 5:22
